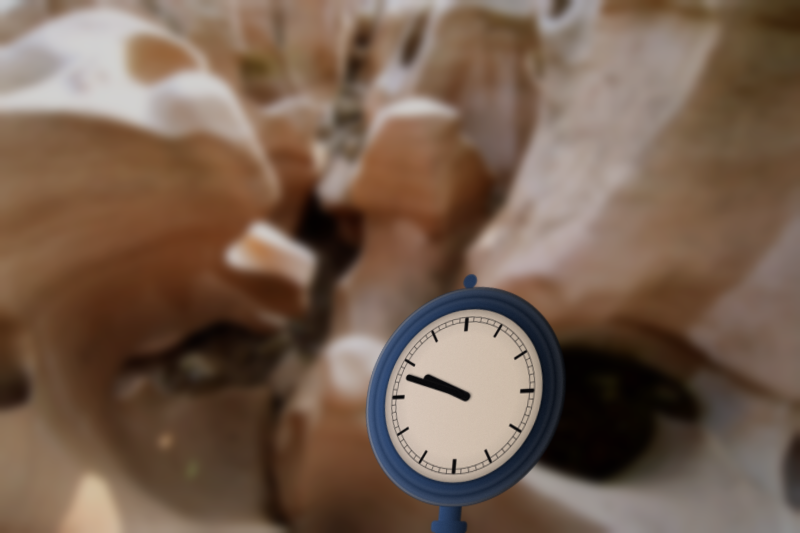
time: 9:48
